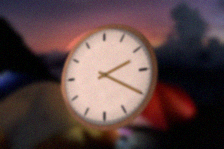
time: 2:20
